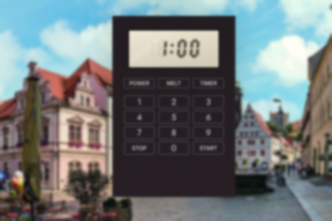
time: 1:00
